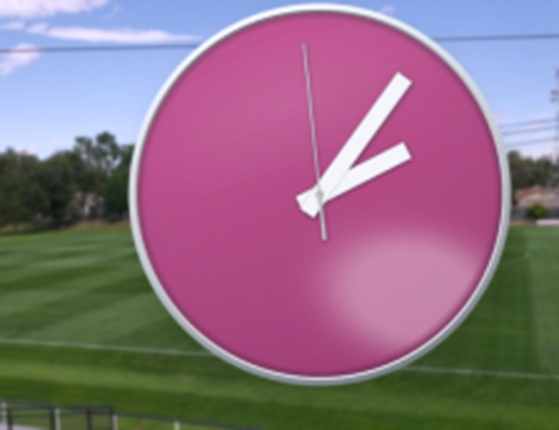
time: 2:05:59
